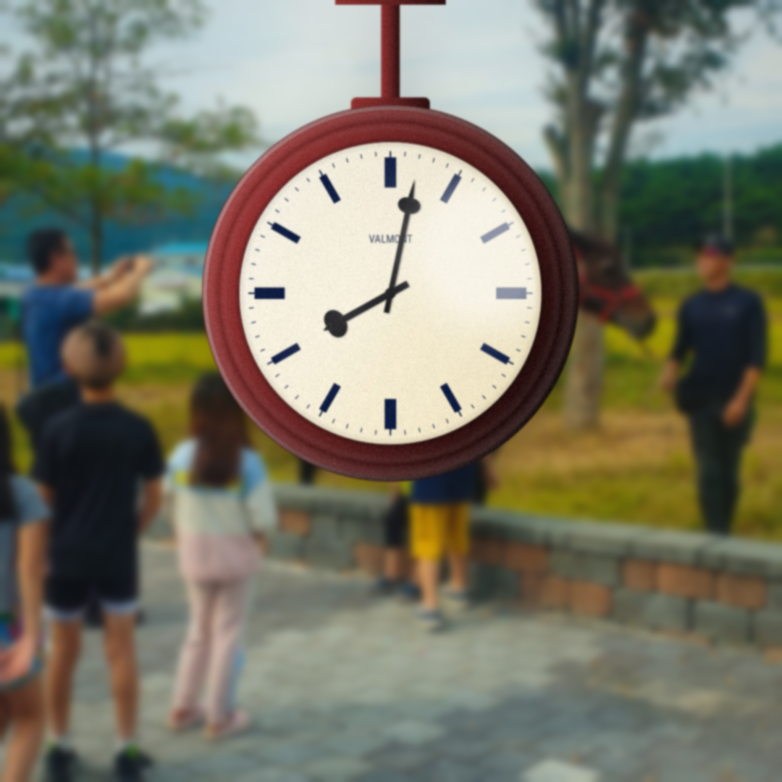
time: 8:02
